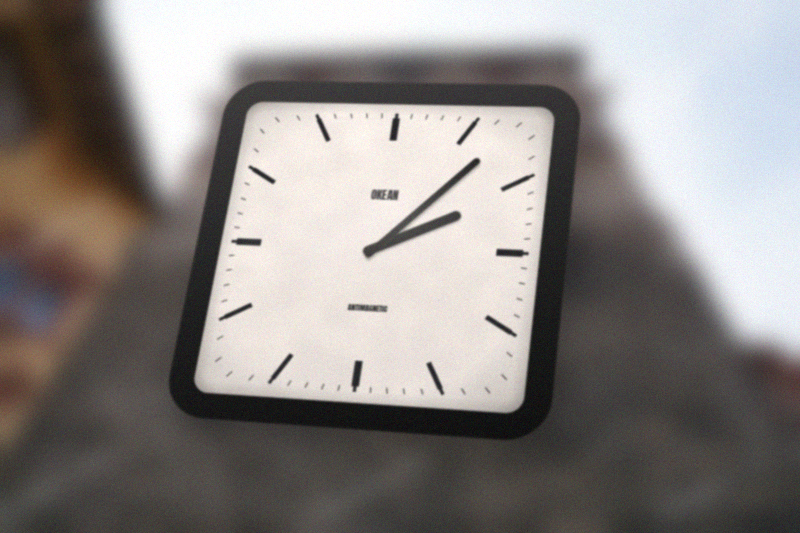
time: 2:07
